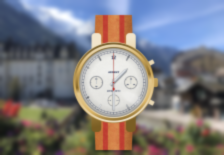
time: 1:30
